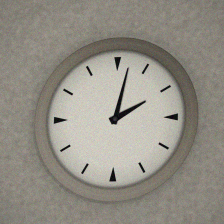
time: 2:02
